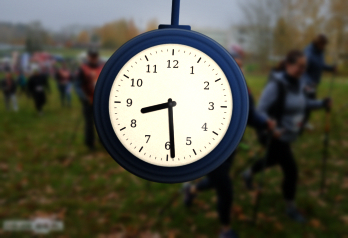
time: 8:29
